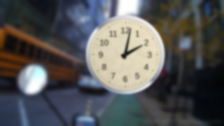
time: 2:02
